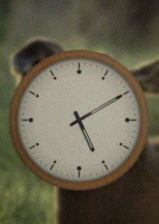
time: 5:10
